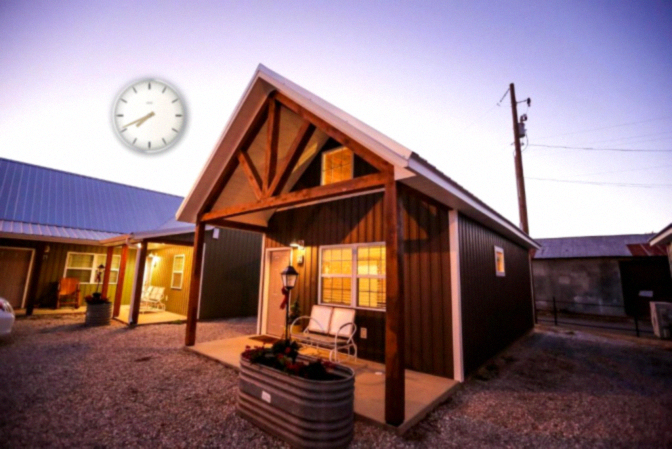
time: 7:41
